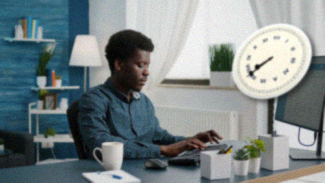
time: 7:37
